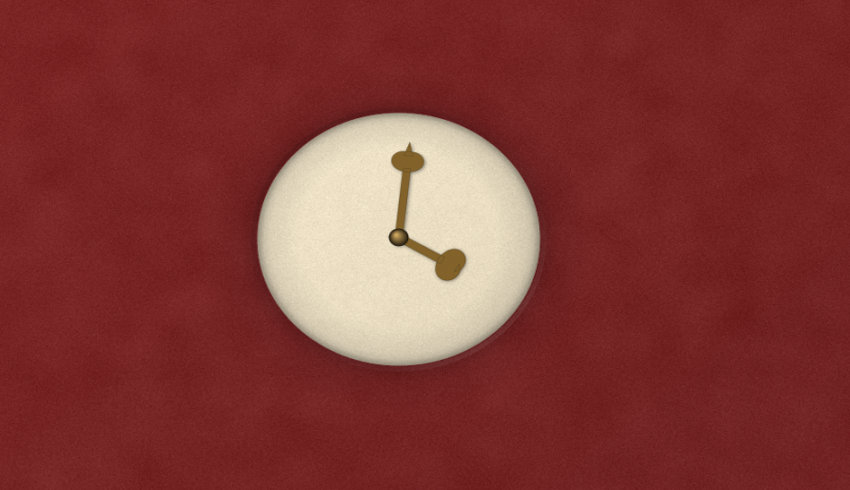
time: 4:01
